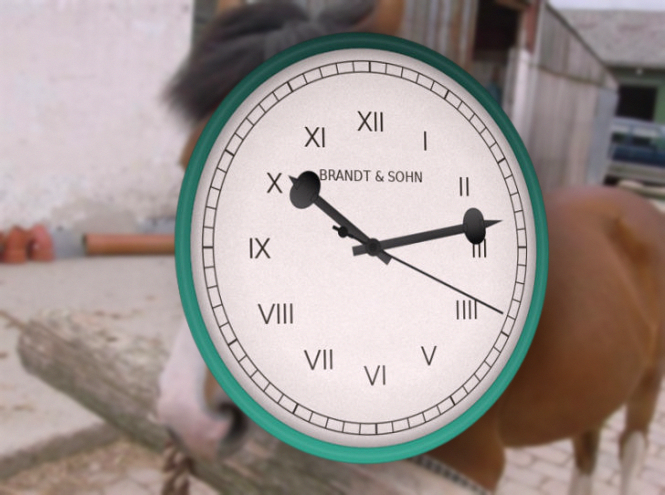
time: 10:13:19
